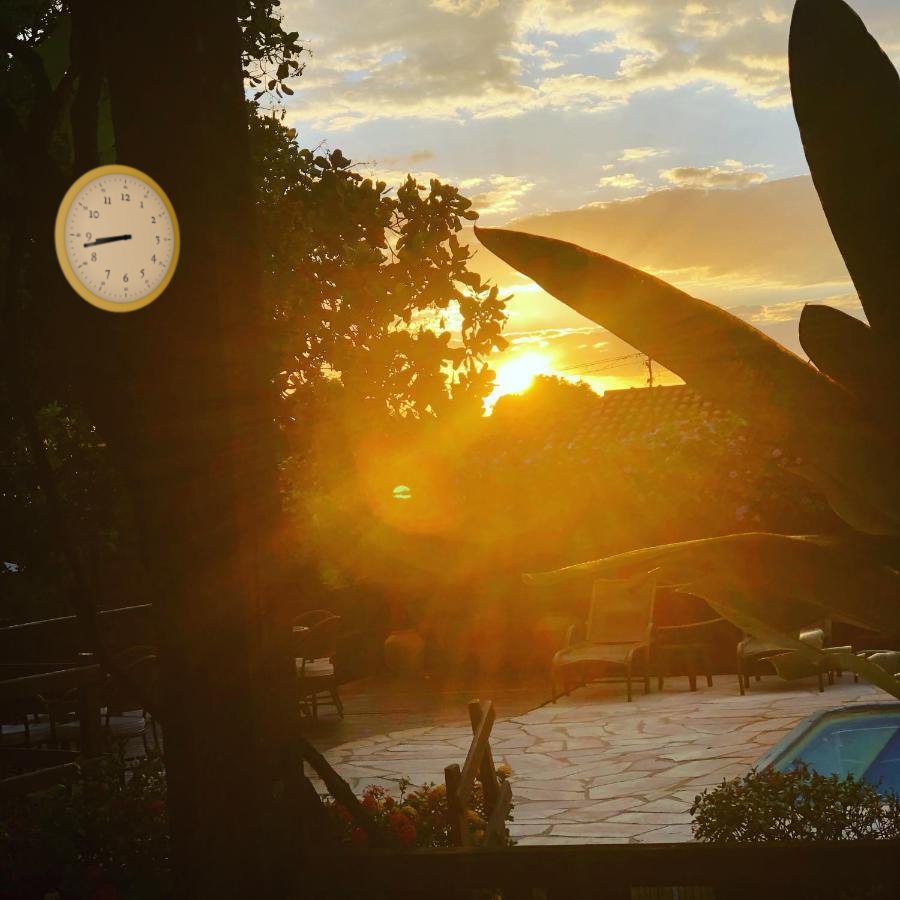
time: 8:43
